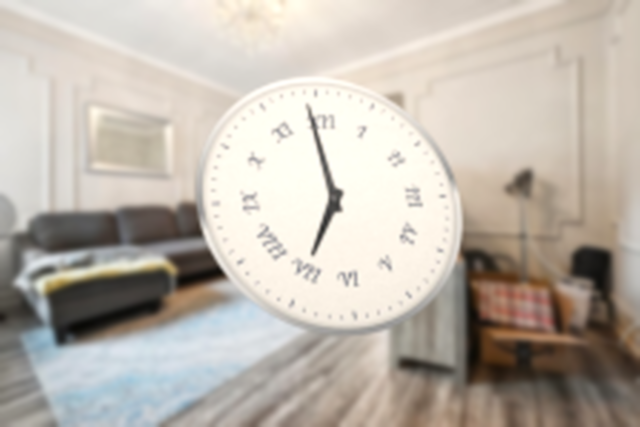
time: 6:59
